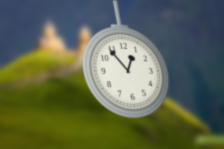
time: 12:54
